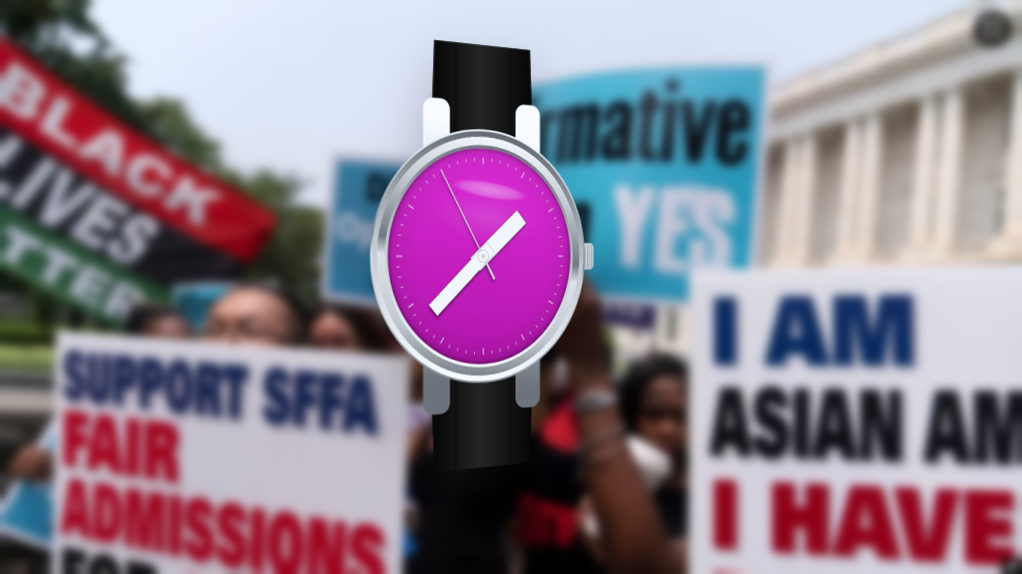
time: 1:37:55
